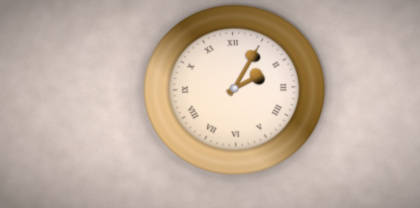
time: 2:05
